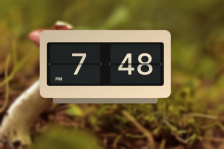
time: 7:48
